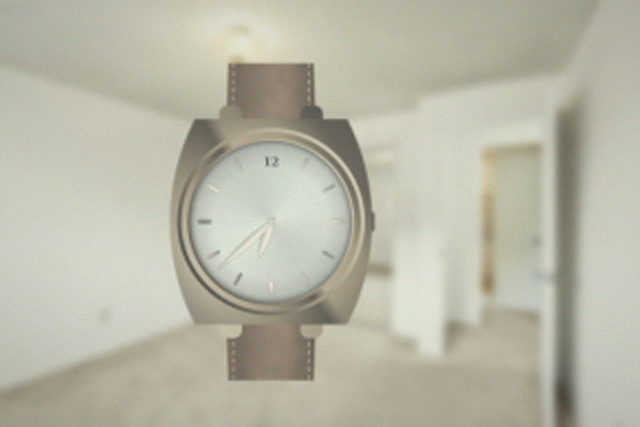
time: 6:38
